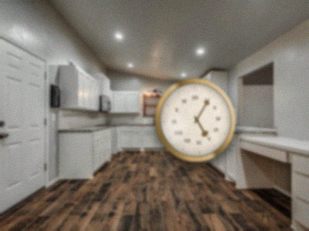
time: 5:06
